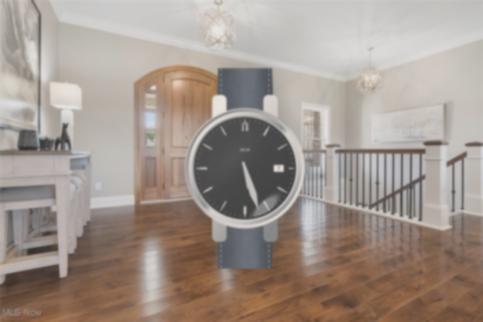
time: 5:27
